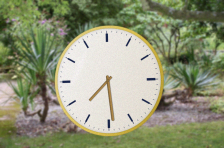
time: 7:29
